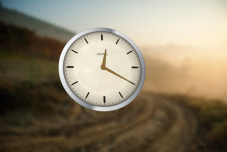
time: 12:20
